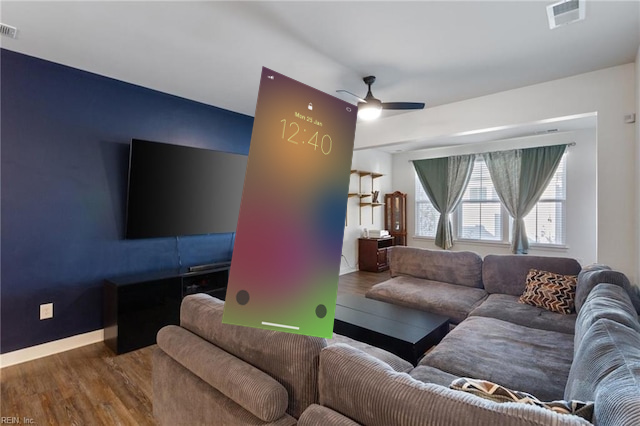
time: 12:40
